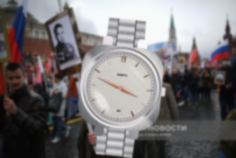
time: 3:48
